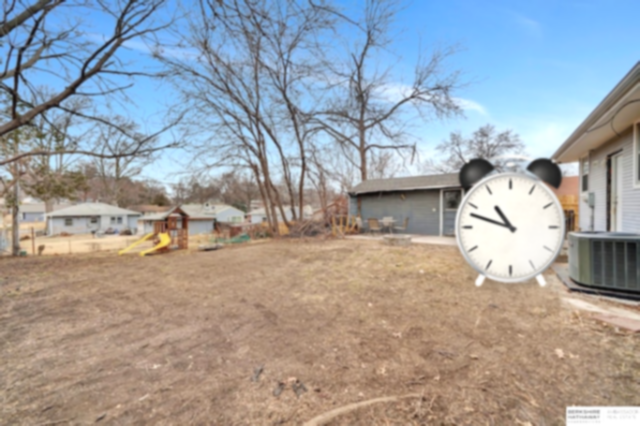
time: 10:48
